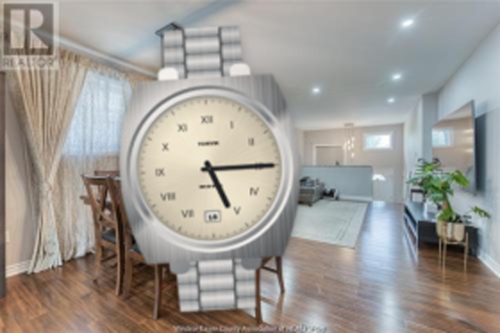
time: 5:15
